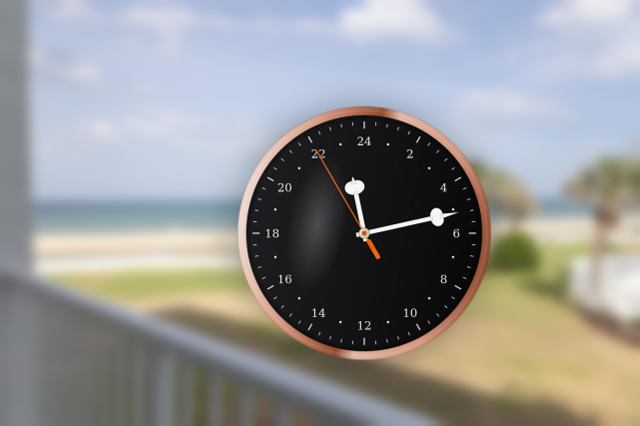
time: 23:12:55
